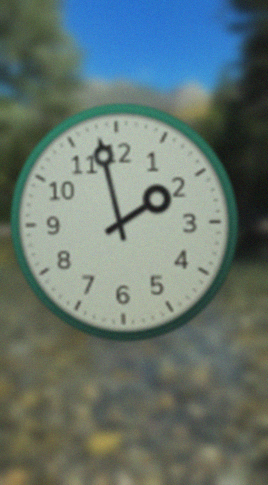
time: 1:58
